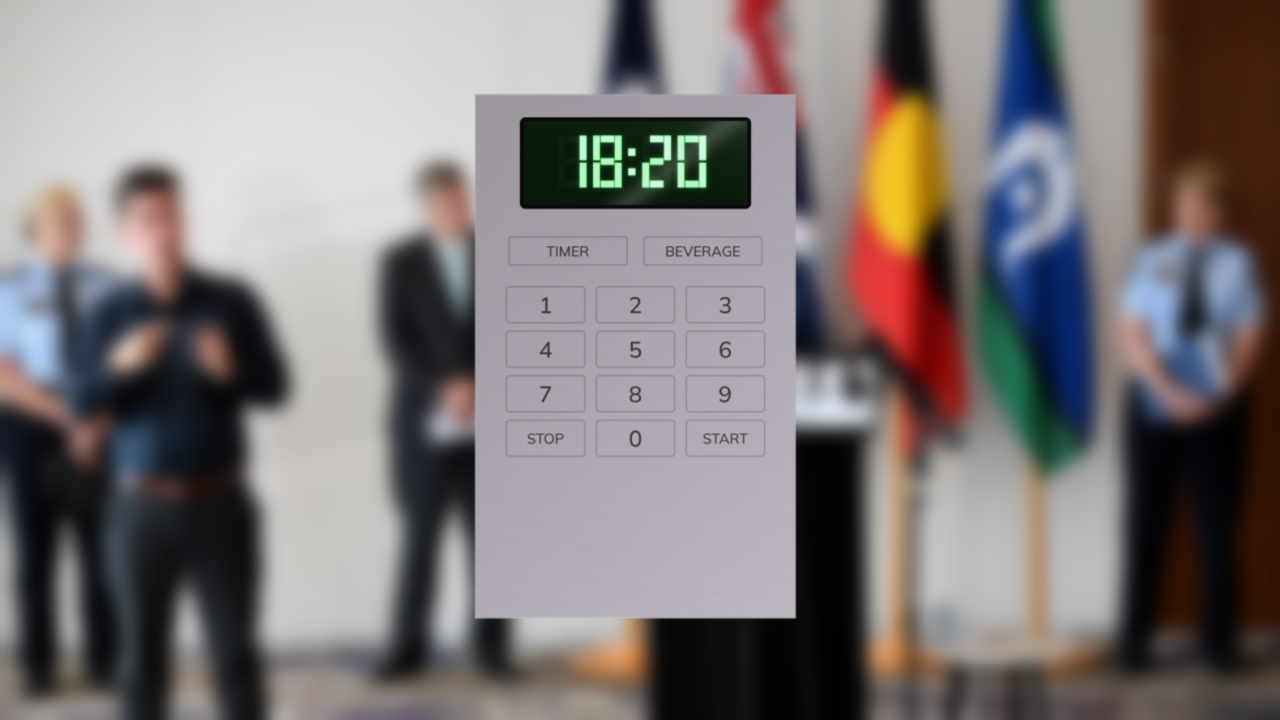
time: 18:20
